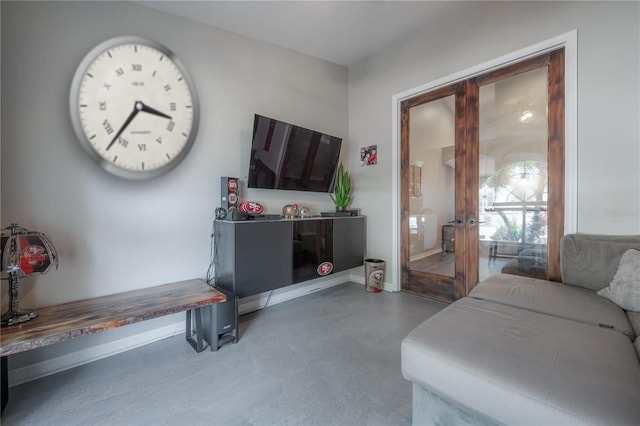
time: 3:37
